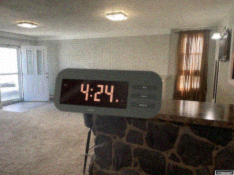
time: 4:24
